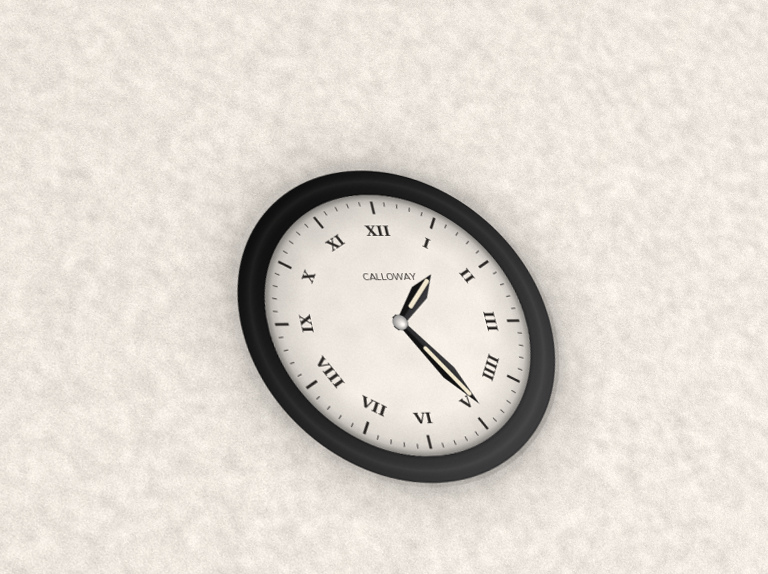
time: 1:24
